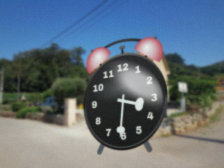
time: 3:31
